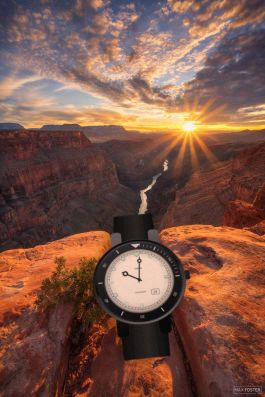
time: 10:01
